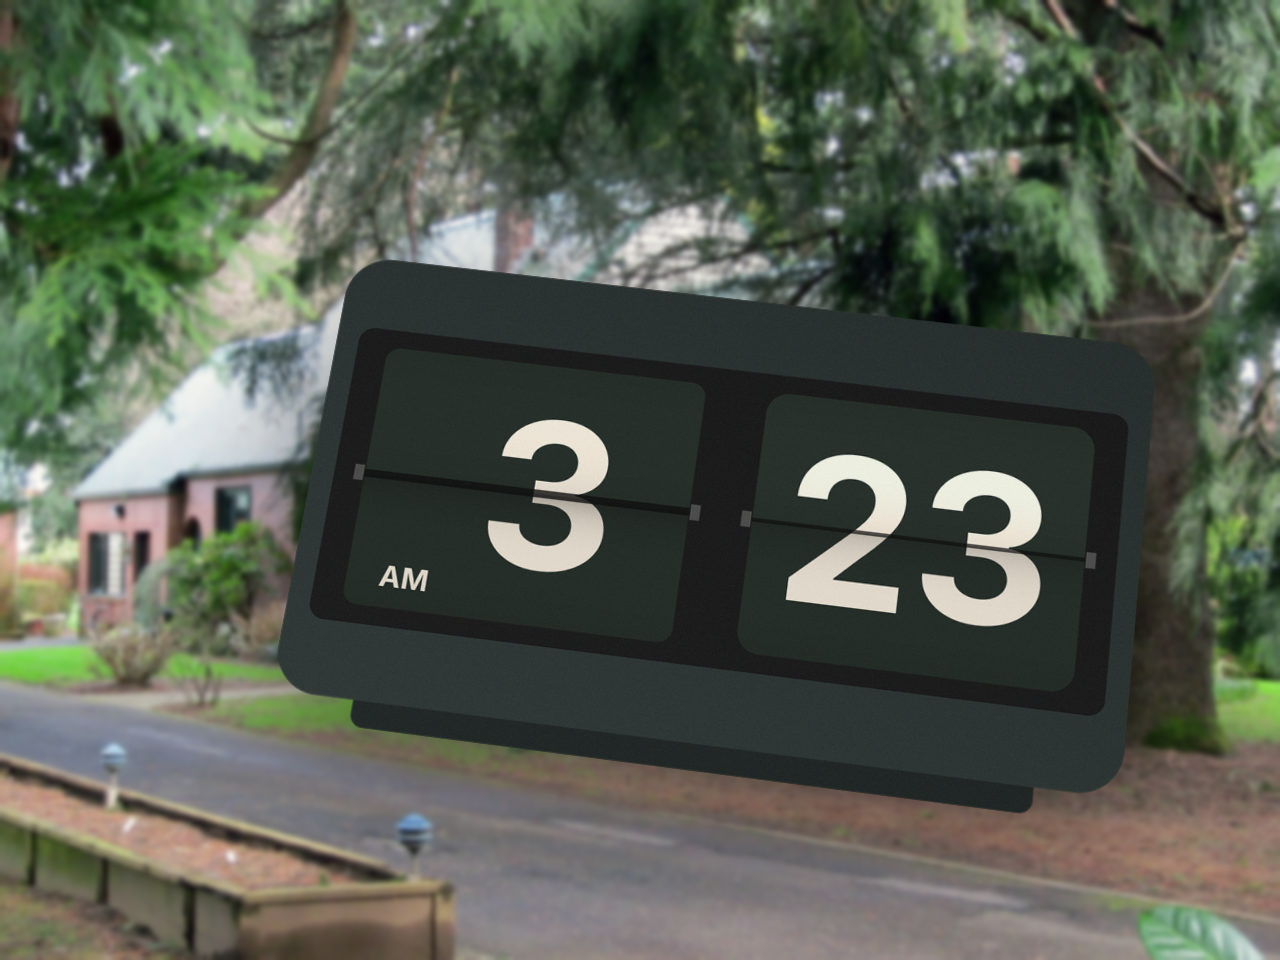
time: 3:23
